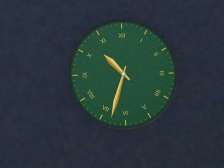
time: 10:33
